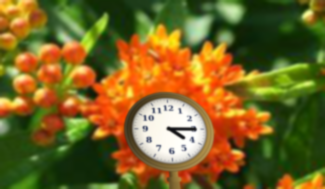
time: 4:15
